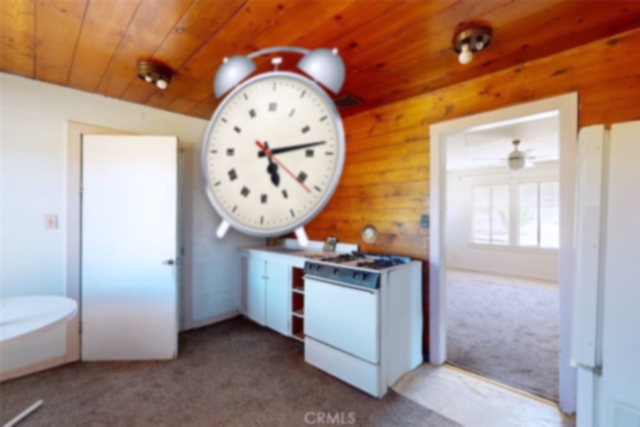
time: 5:13:21
